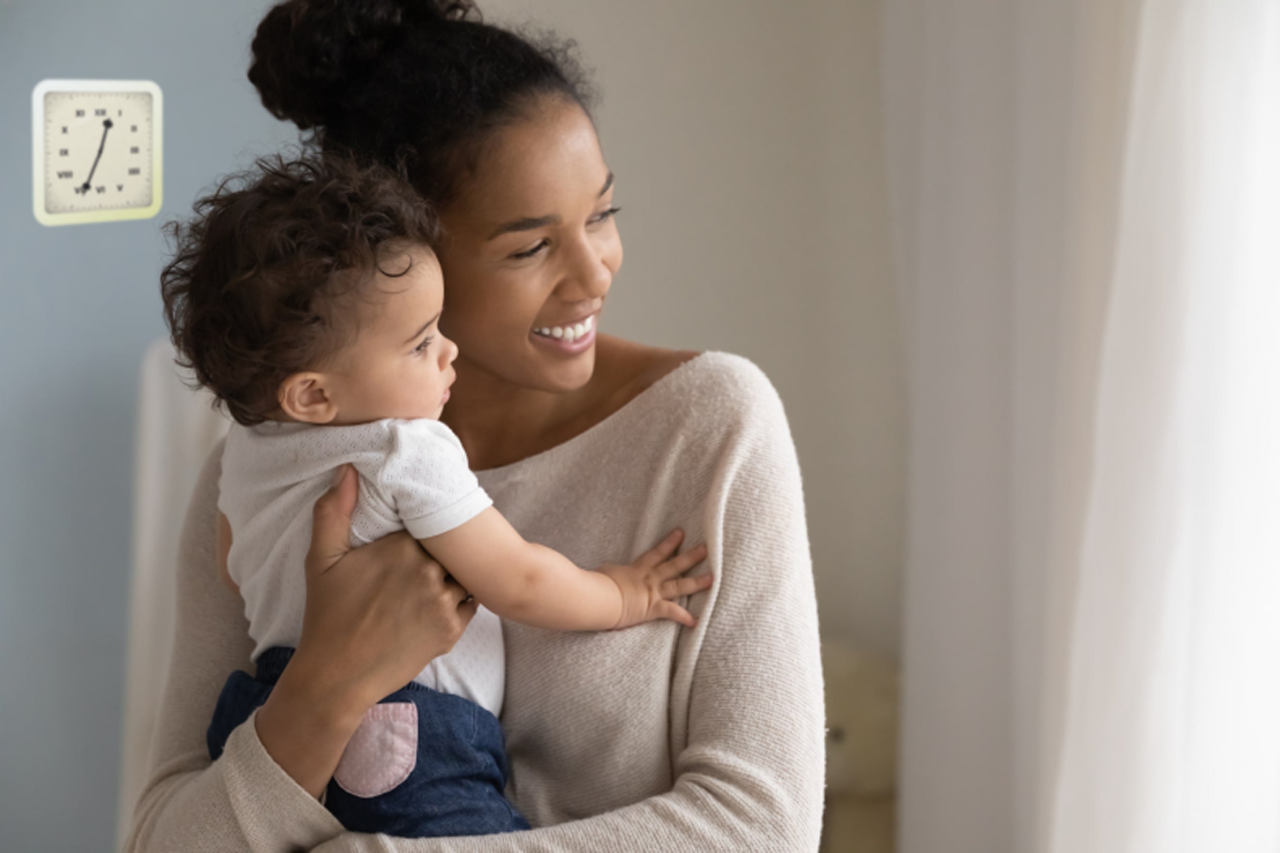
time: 12:34
